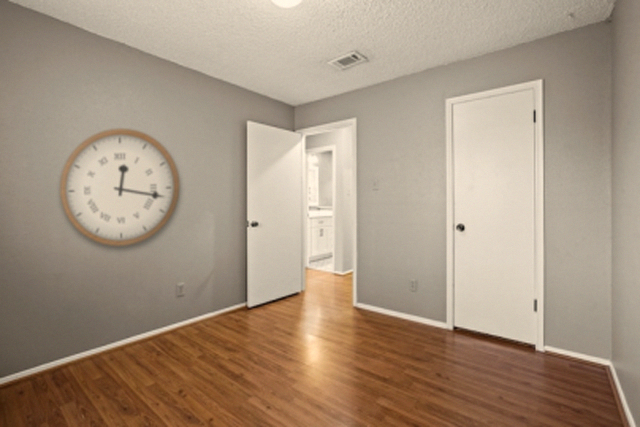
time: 12:17
